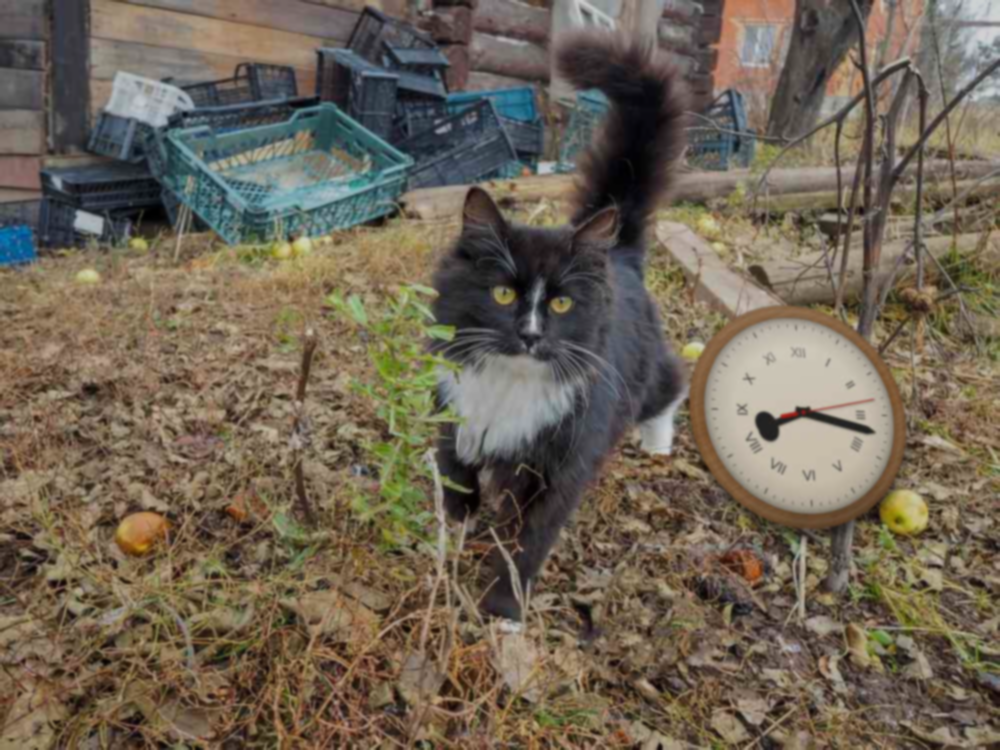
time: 8:17:13
